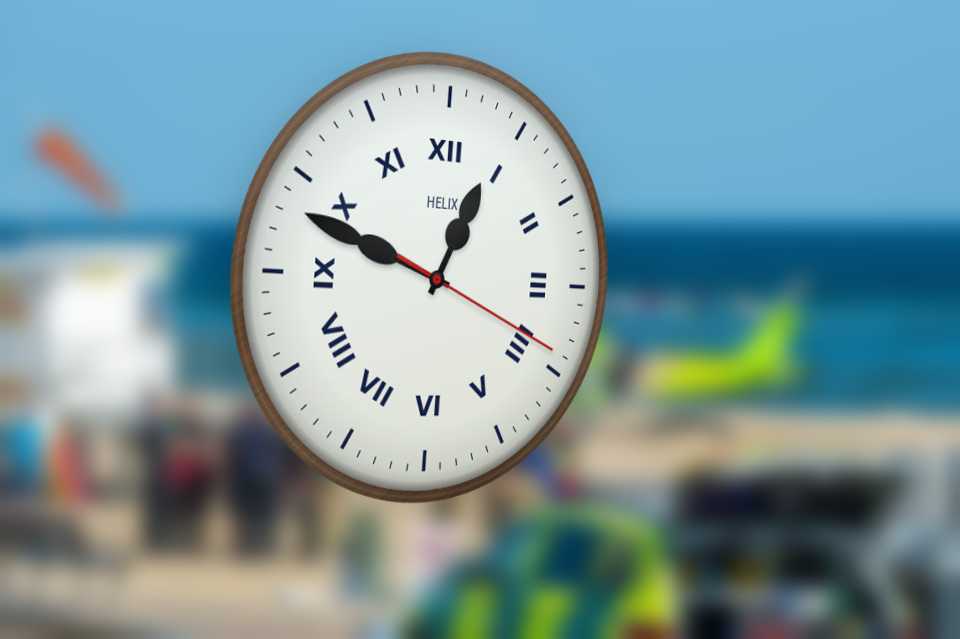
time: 12:48:19
